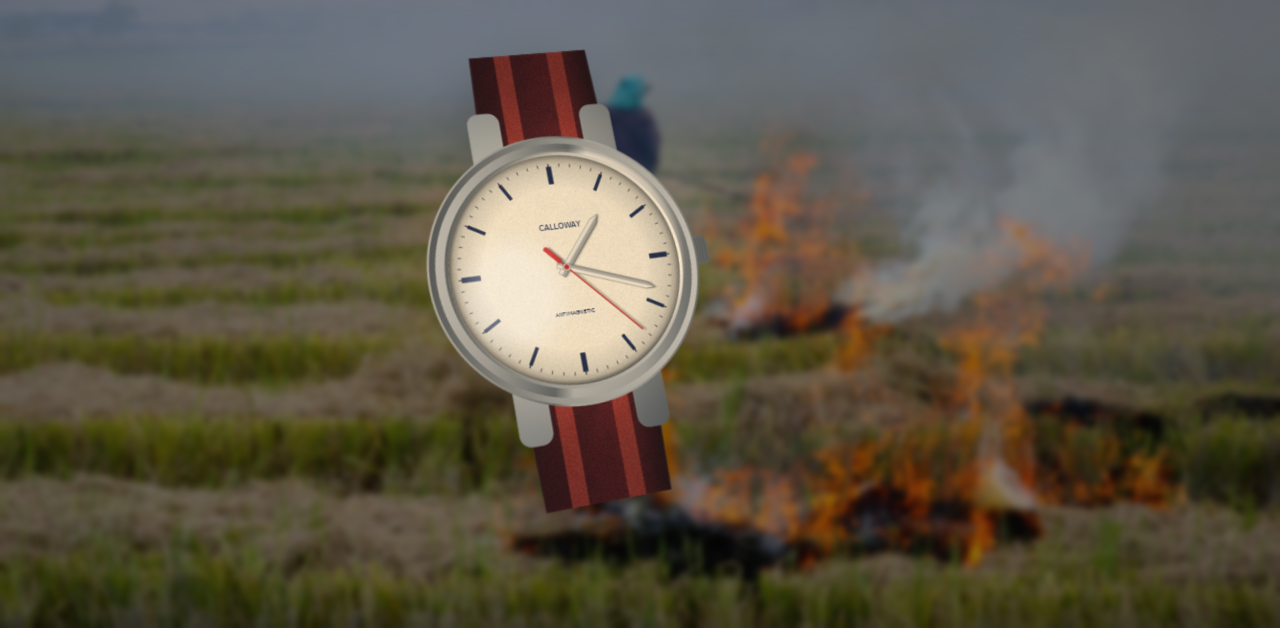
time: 1:18:23
